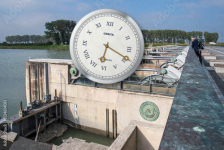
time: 6:19
